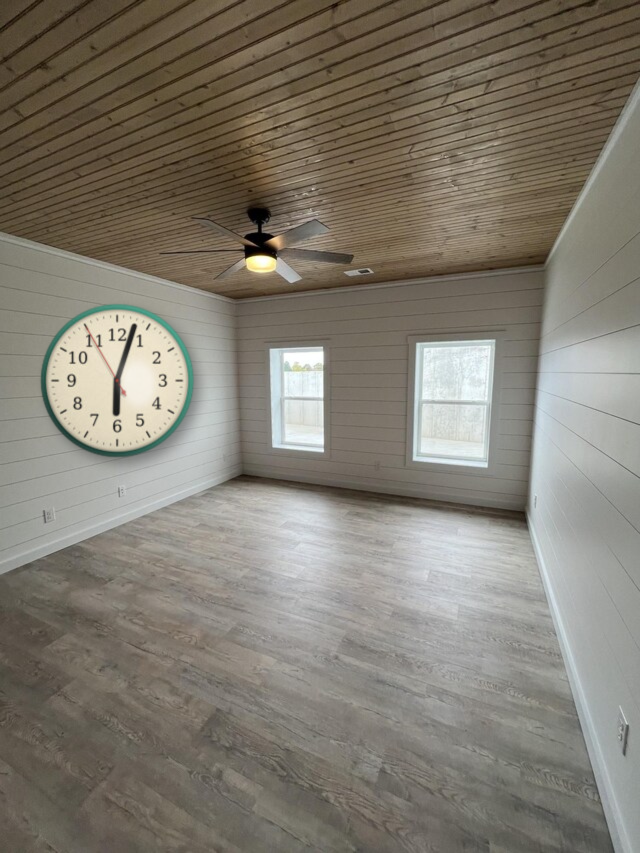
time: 6:02:55
